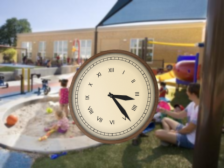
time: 3:24
